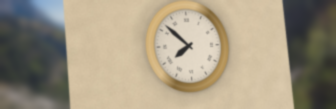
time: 7:52
